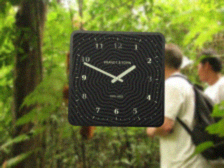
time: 1:49
